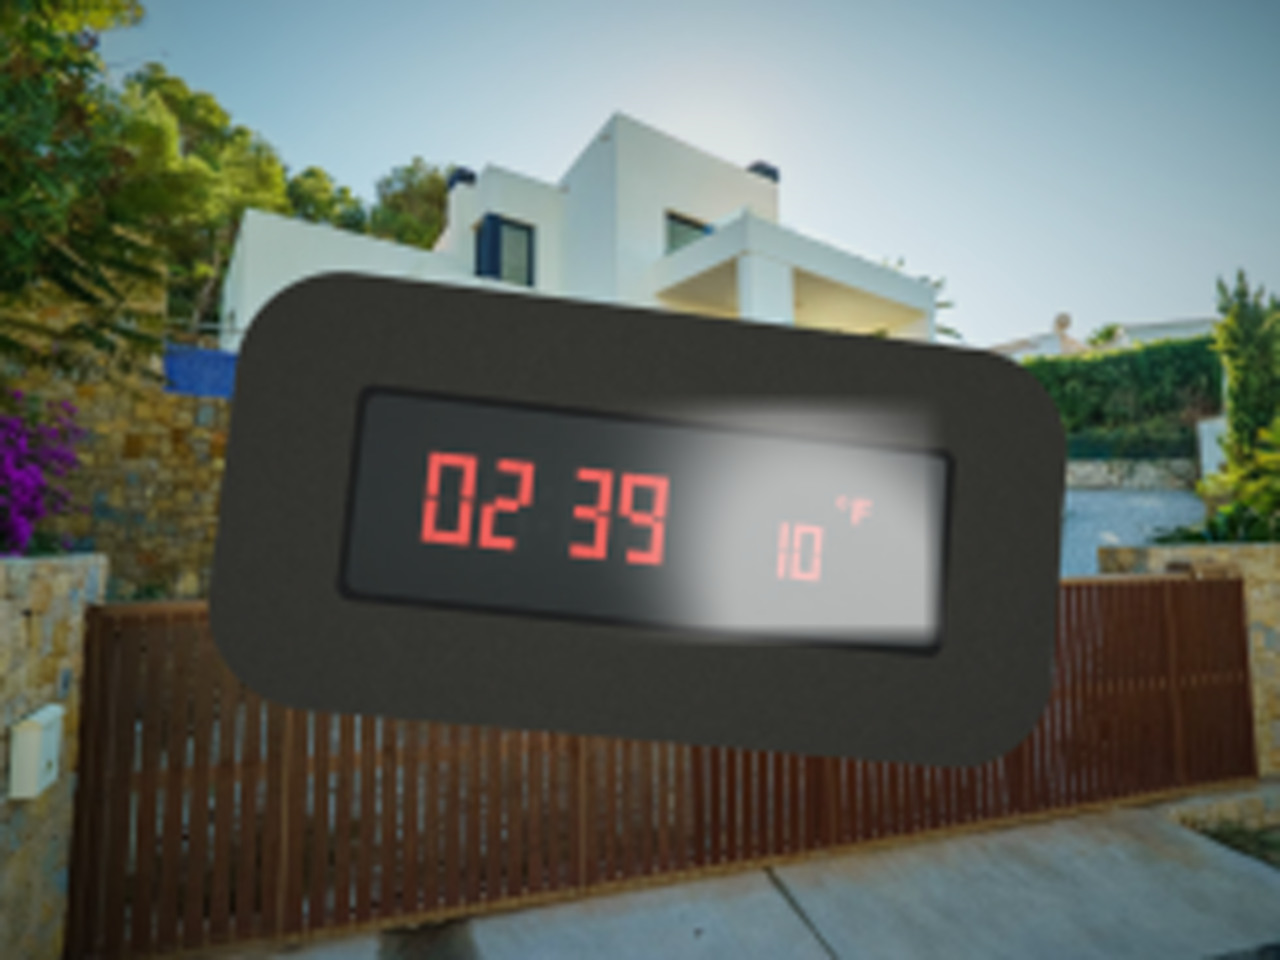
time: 2:39
